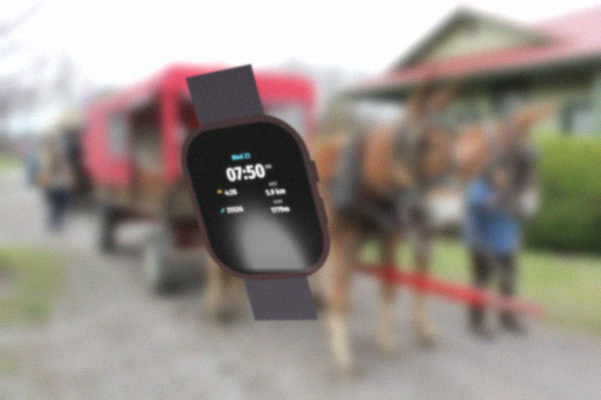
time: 7:50
